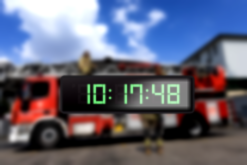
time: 10:17:48
